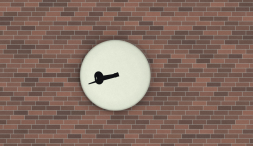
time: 8:42
